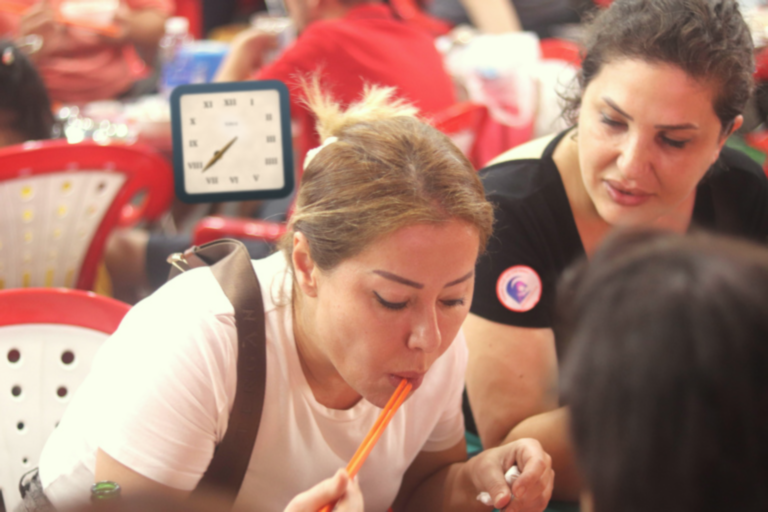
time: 7:38
